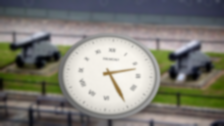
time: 2:25
